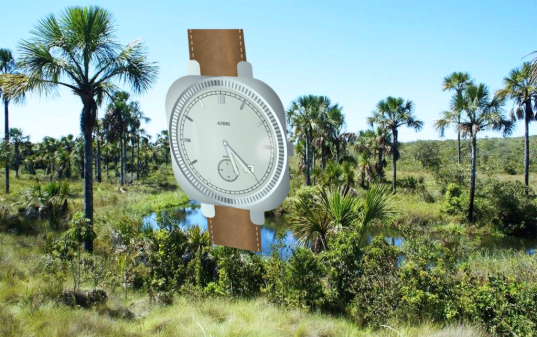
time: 5:23
